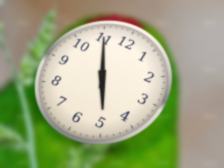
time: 4:55
